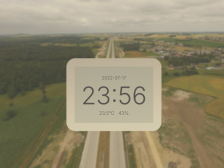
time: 23:56
